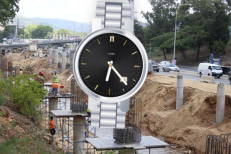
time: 6:23
